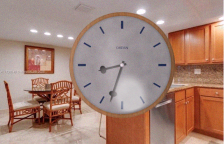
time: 8:33
